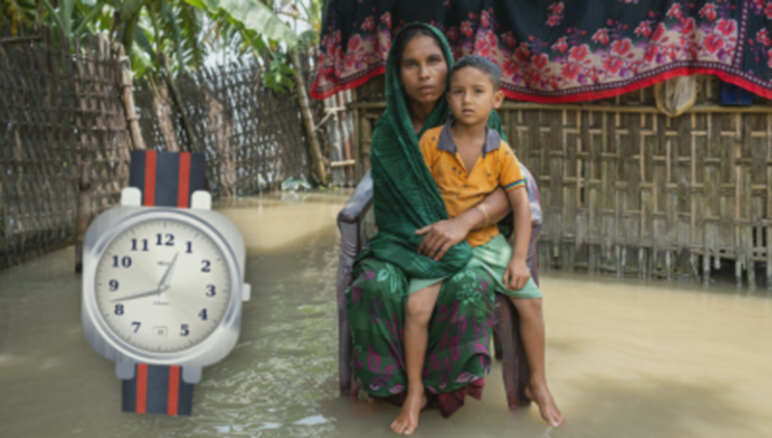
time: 12:42
